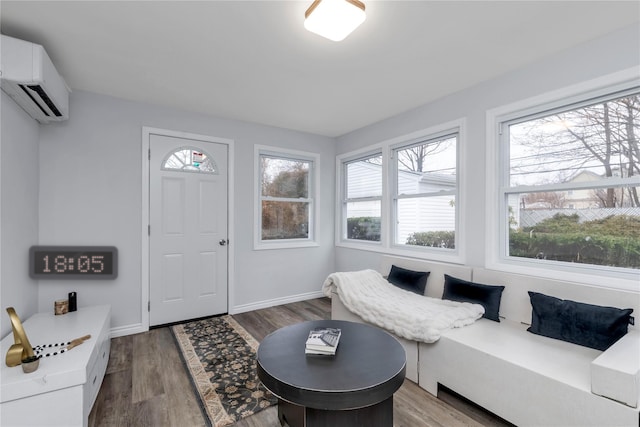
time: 18:05
